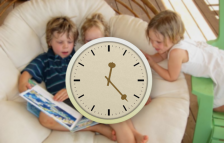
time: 12:23
